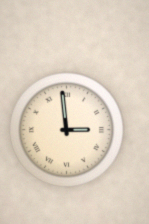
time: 2:59
